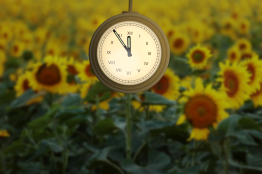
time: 11:54
